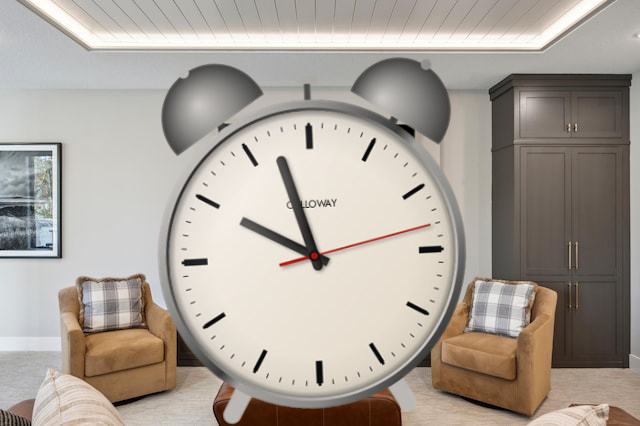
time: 9:57:13
